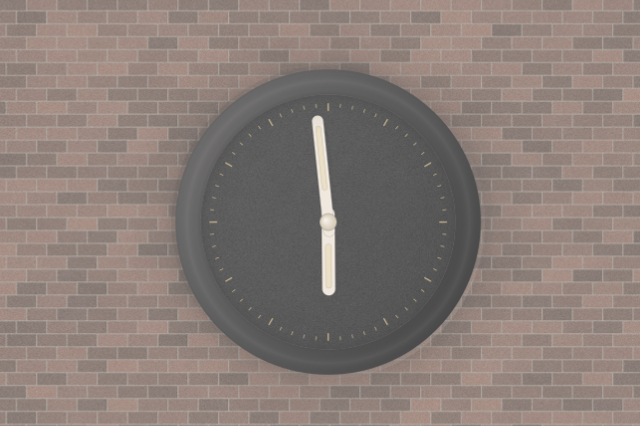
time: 5:59
